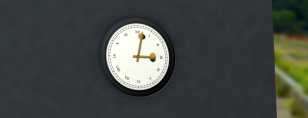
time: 3:02
